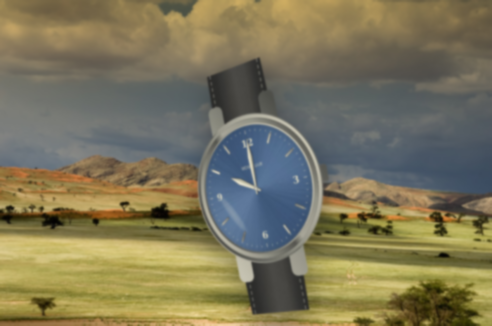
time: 10:00
